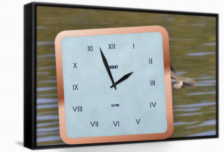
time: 1:57
